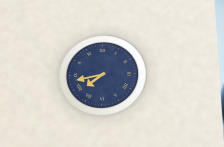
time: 7:43
